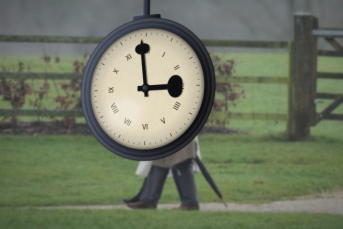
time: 2:59
